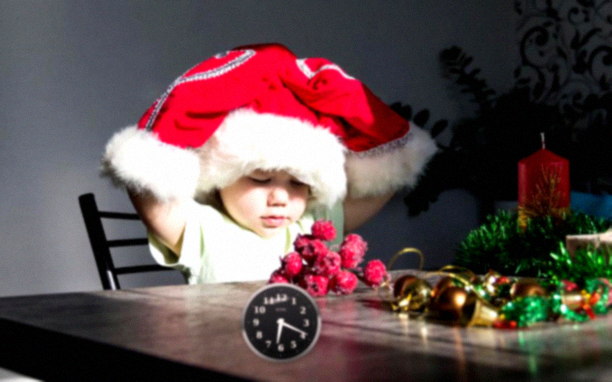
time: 6:19
